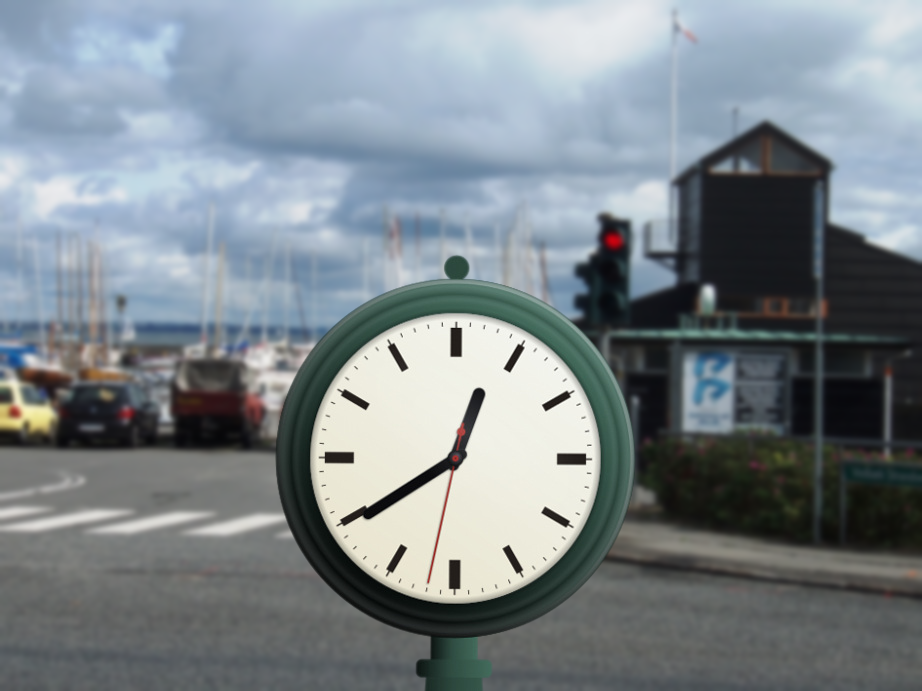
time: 12:39:32
